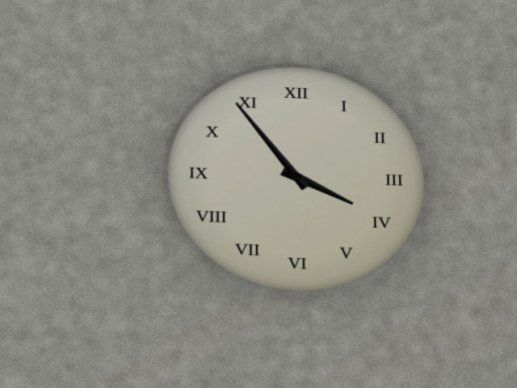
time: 3:54
